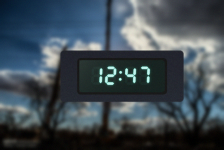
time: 12:47
